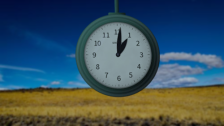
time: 1:01
